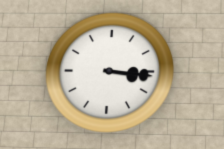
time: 3:16
